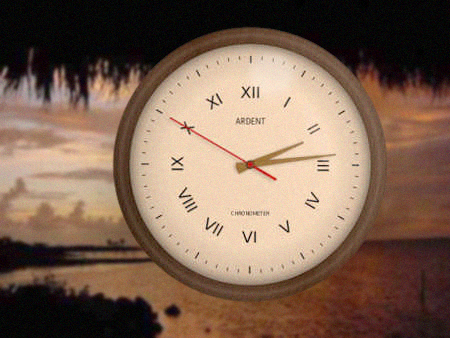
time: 2:13:50
